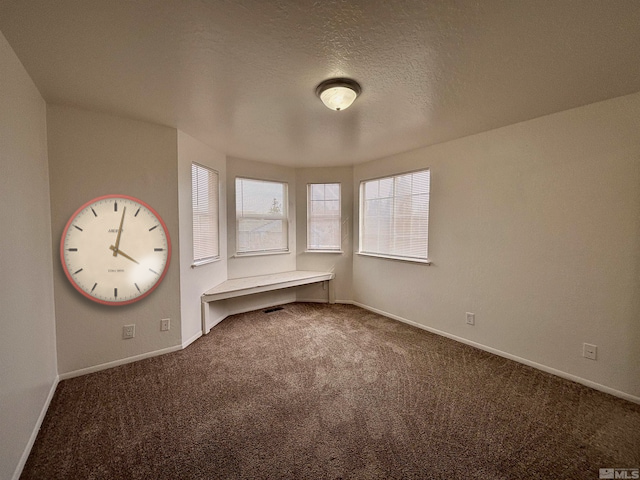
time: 4:02
